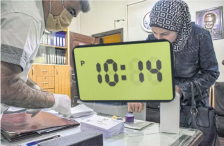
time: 10:14
